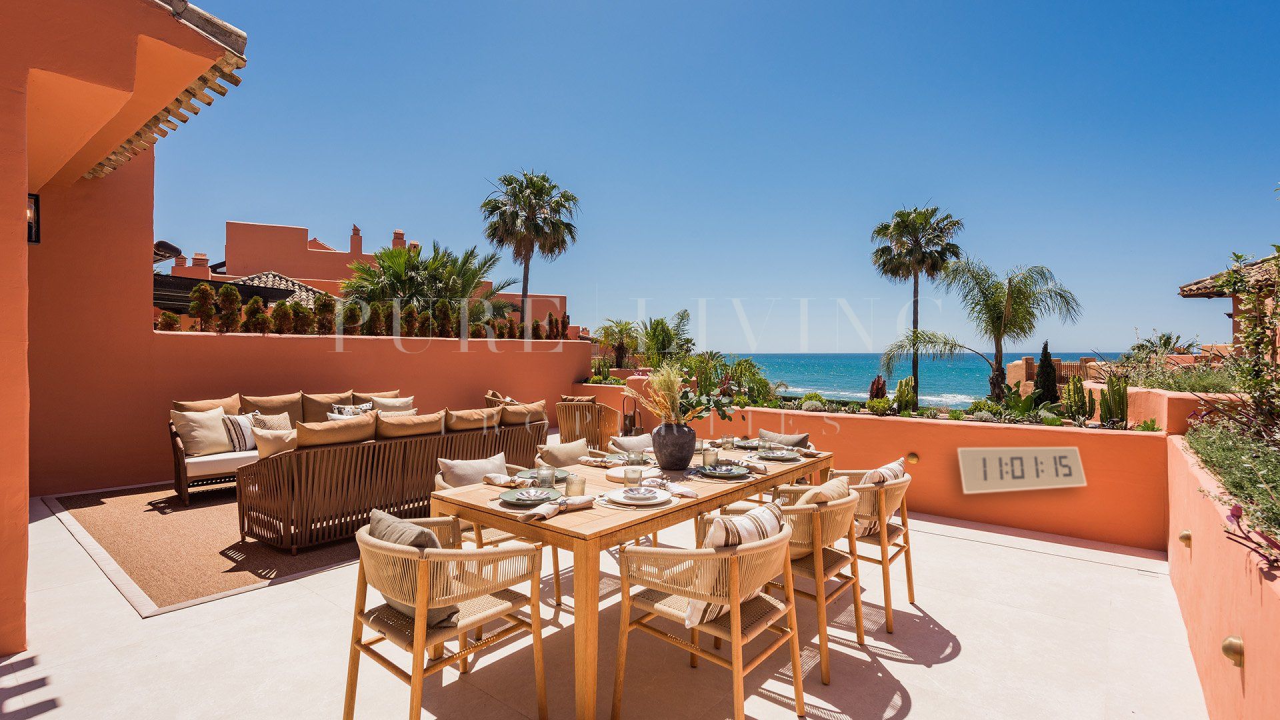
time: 11:01:15
